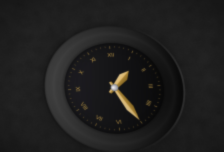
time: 1:25
